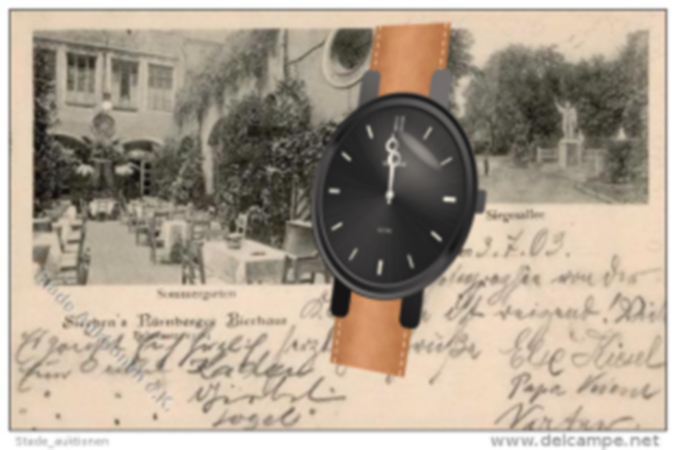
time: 11:59
